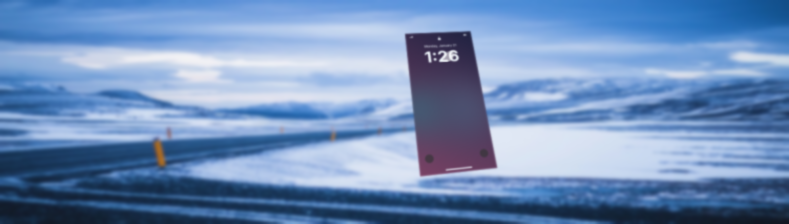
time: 1:26
